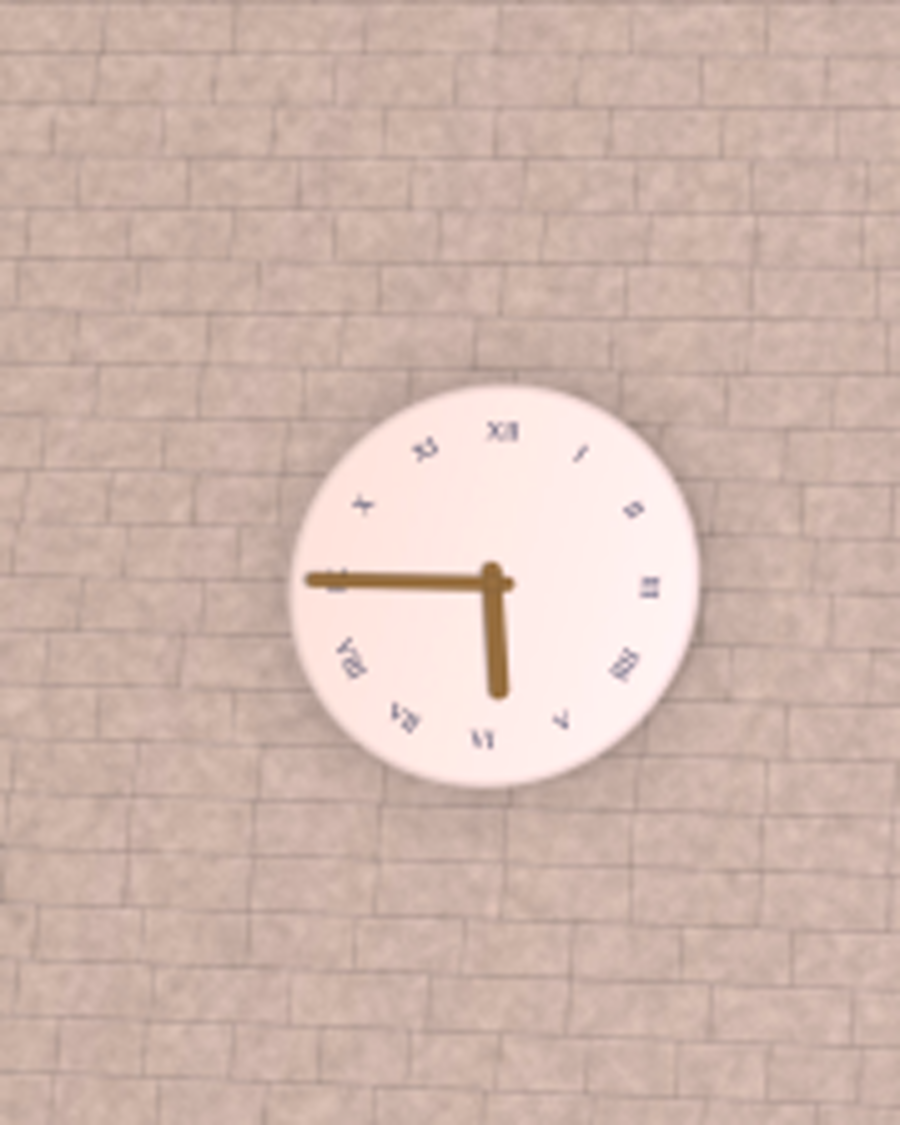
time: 5:45
